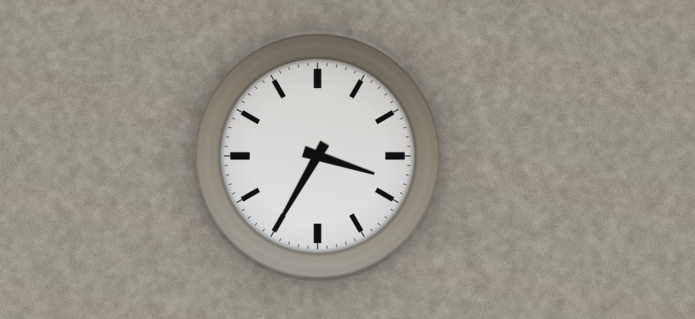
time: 3:35
